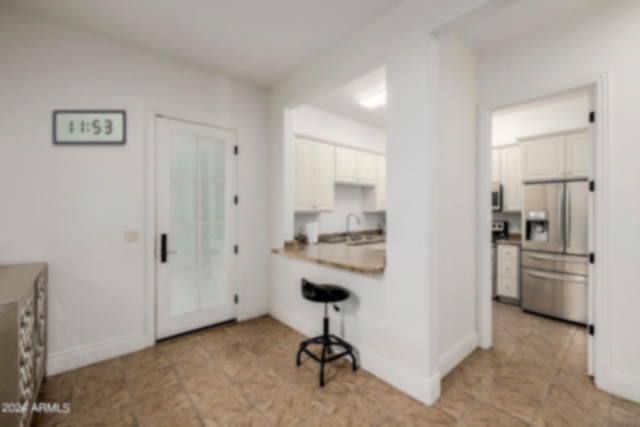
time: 11:53
